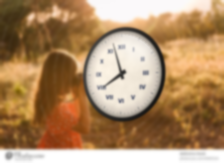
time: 7:57
